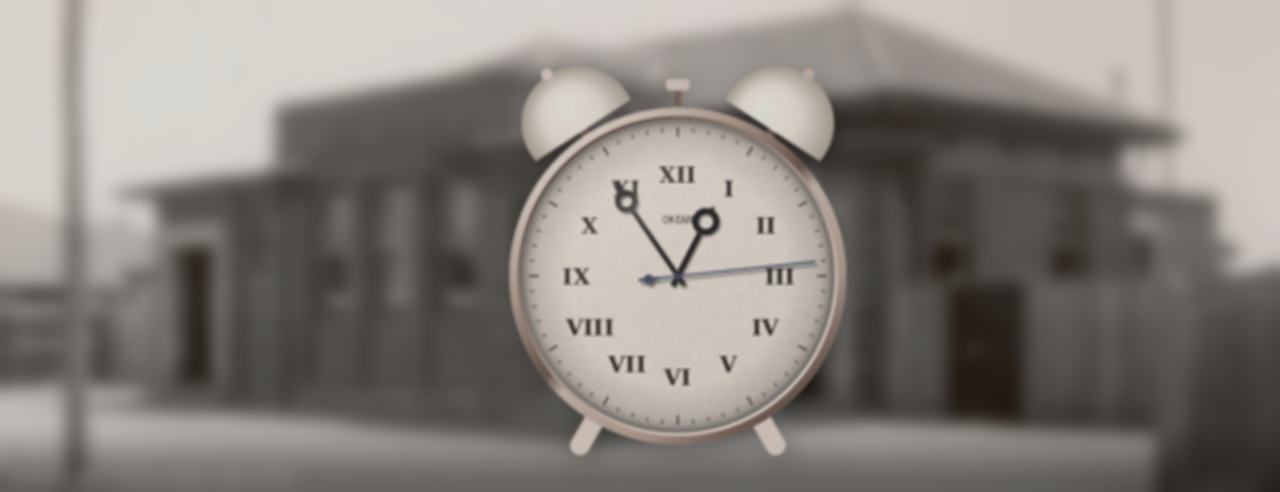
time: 12:54:14
